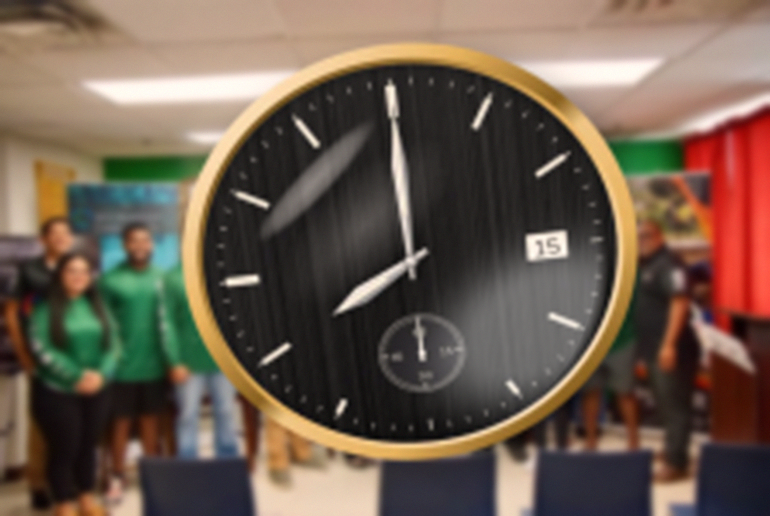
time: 8:00
